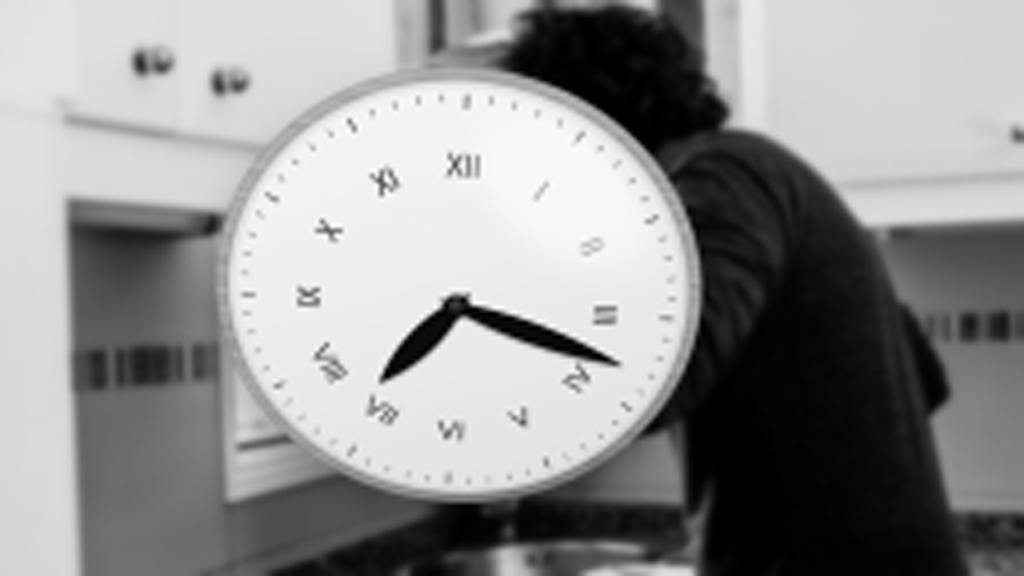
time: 7:18
